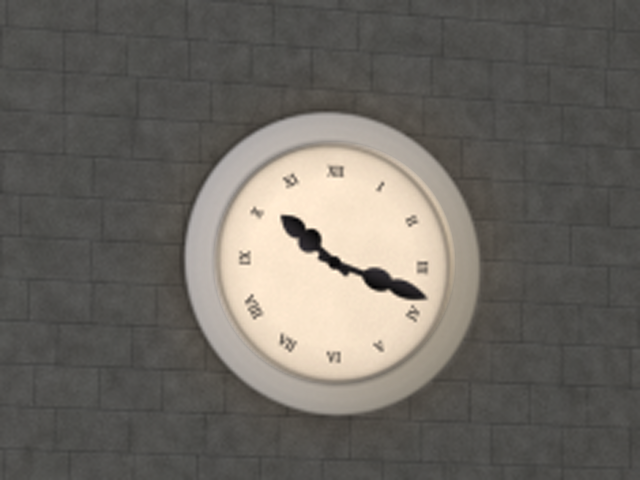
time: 10:18
